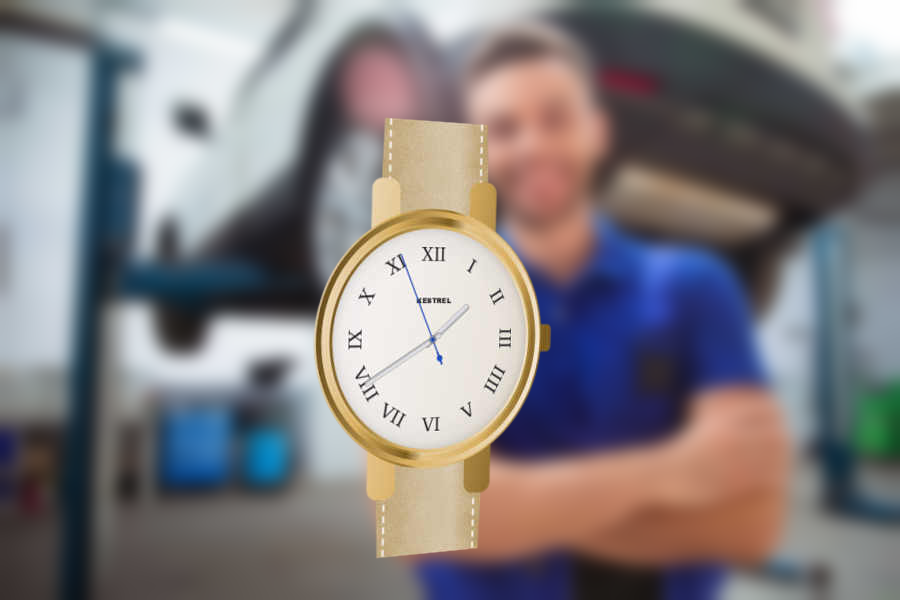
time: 1:39:56
